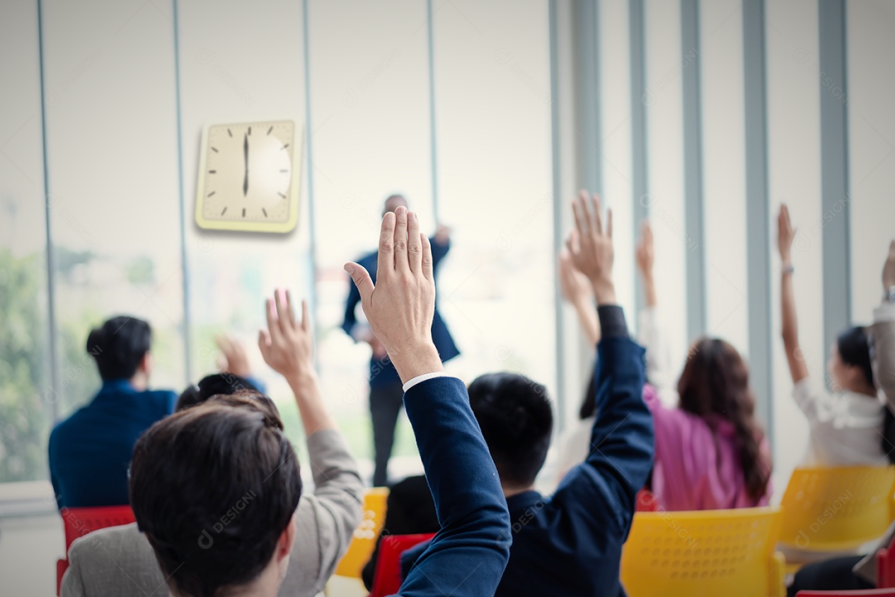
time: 5:59
